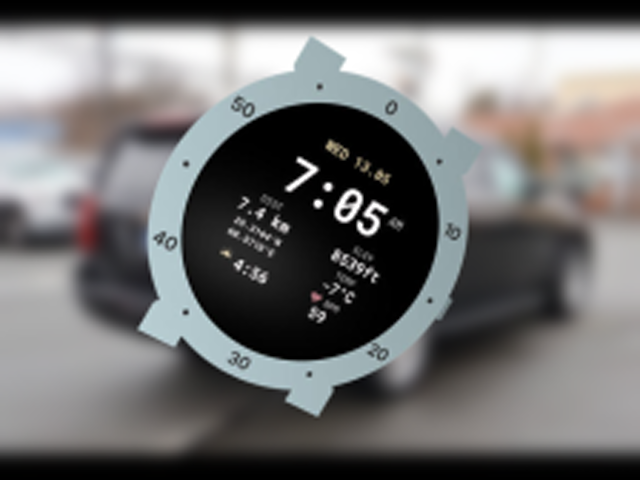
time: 7:05
